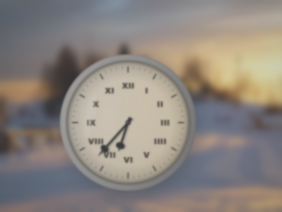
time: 6:37
